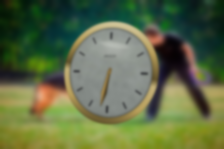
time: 6:32
